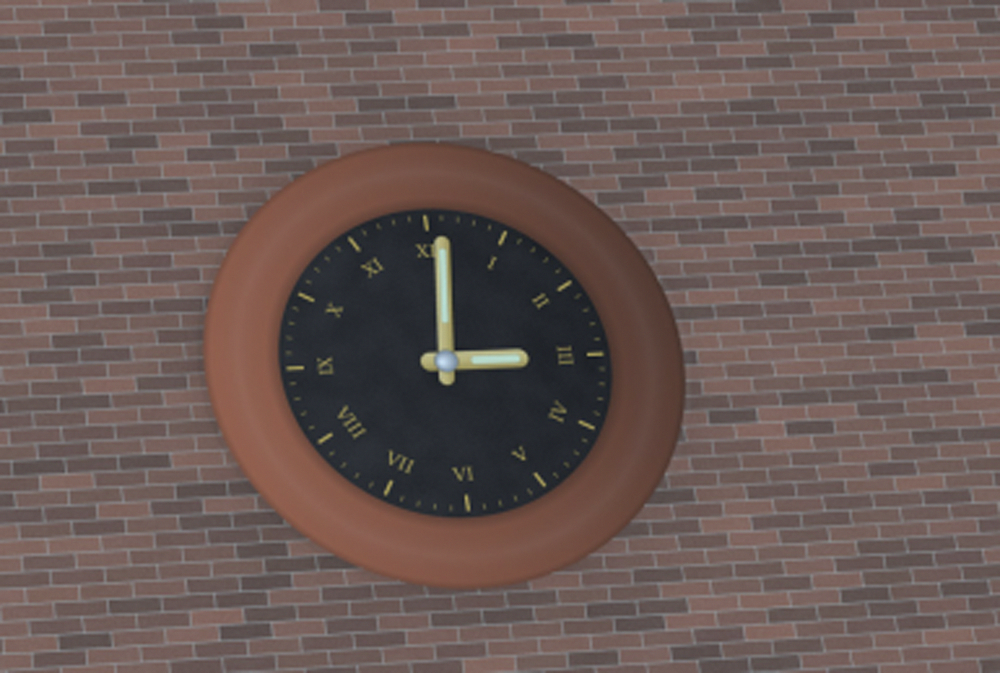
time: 3:01
